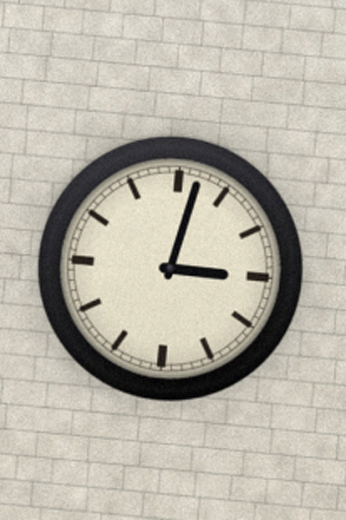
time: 3:02
